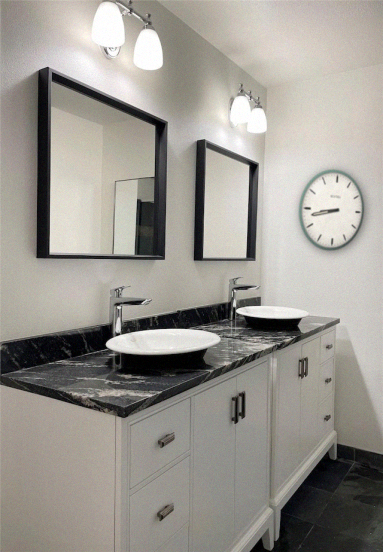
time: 8:43
